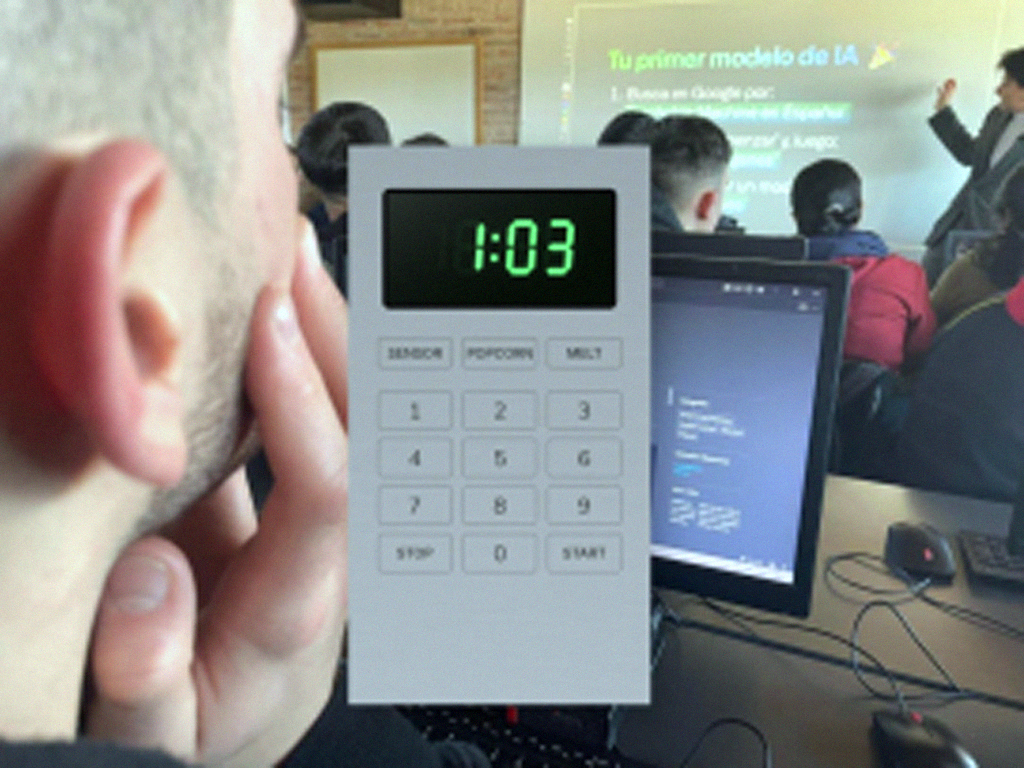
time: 1:03
